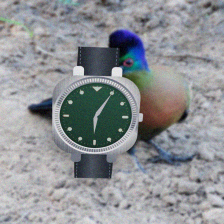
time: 6:05
